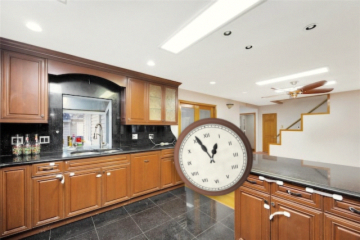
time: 12:56
